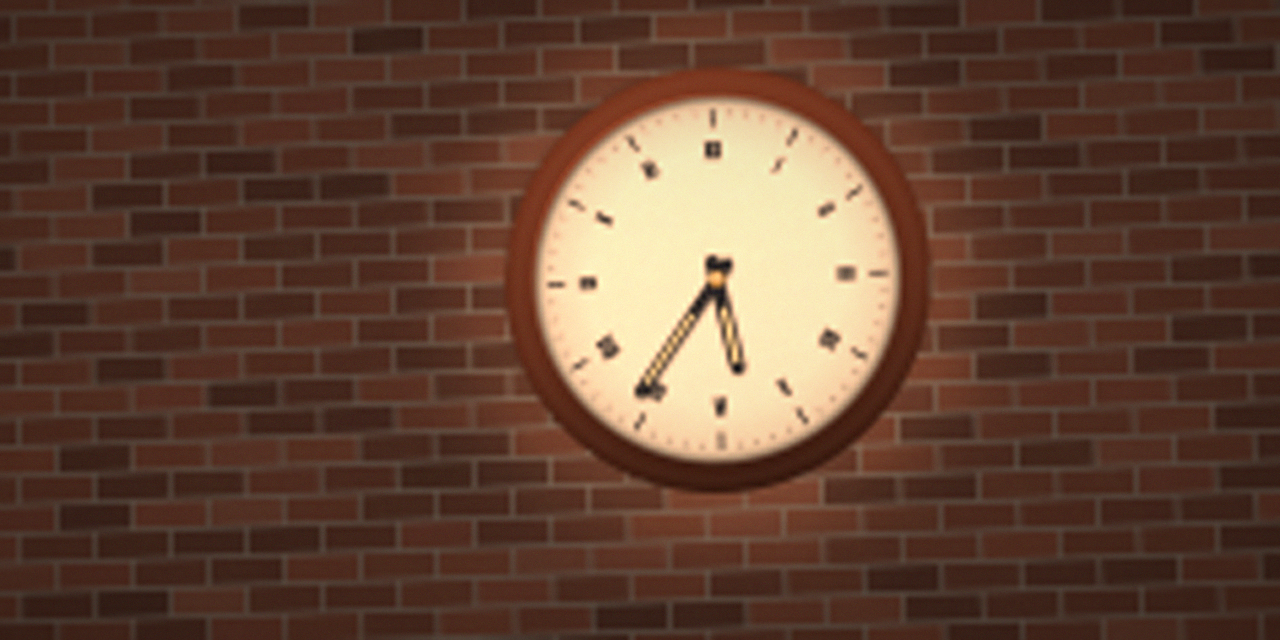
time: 5:36
